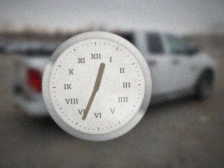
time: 12:34
